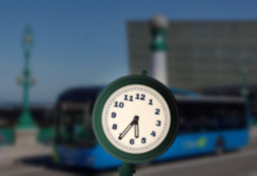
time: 5:35
